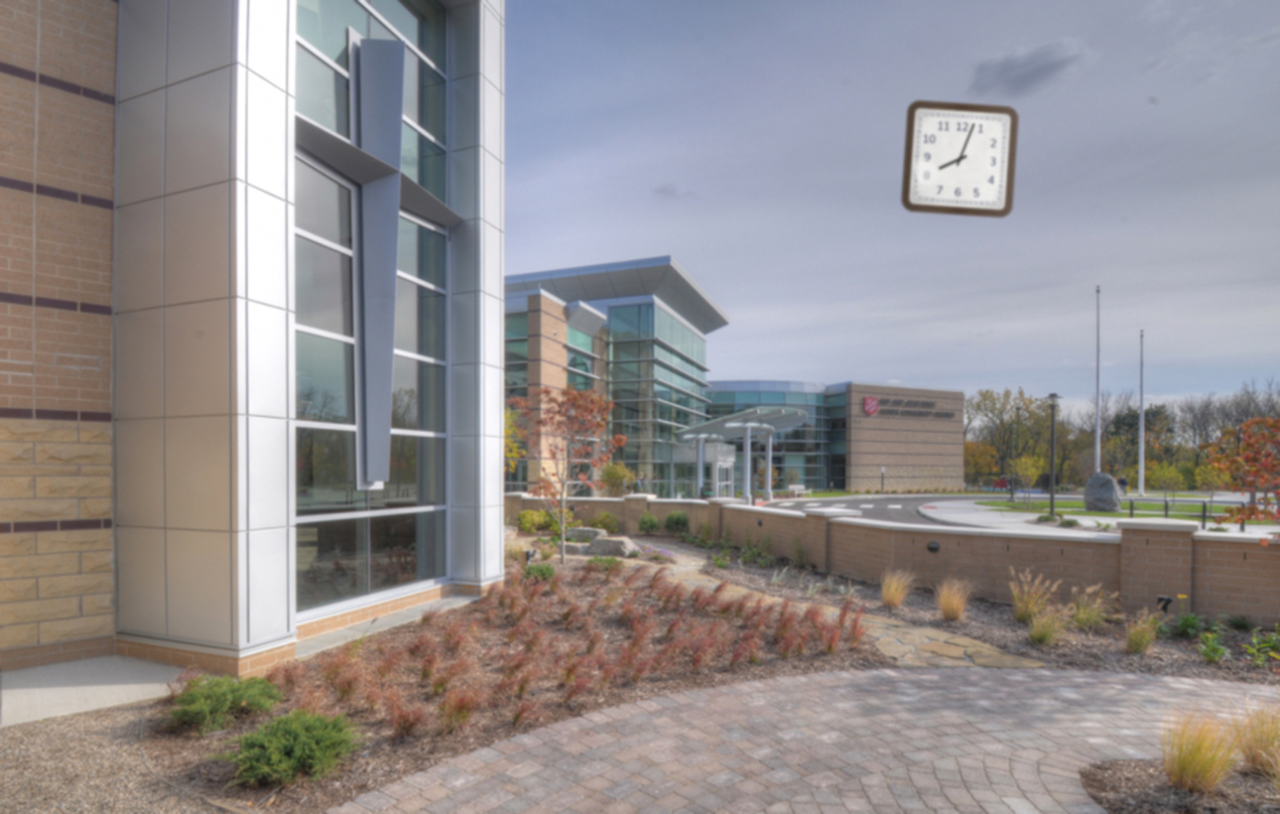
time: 8:03
